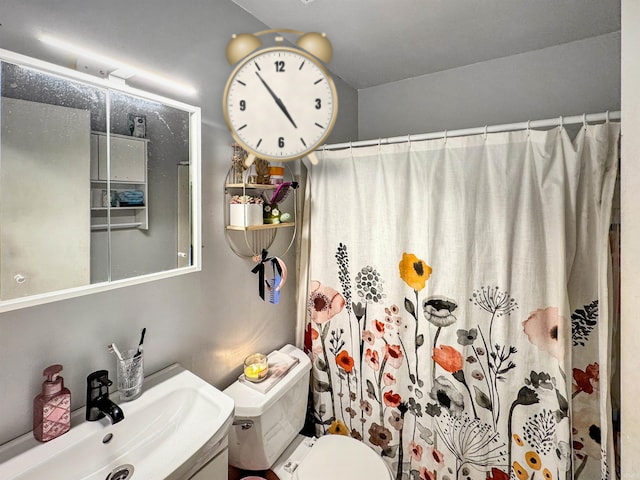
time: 4:54
